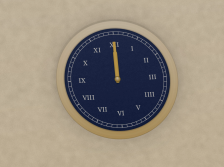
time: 12:00
